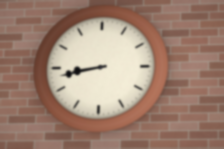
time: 8:43
